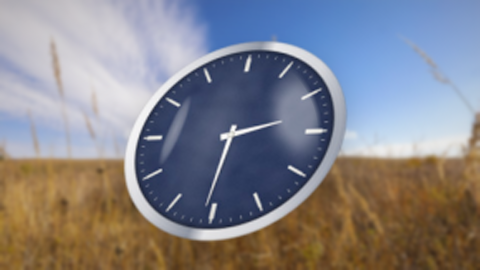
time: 2:31
